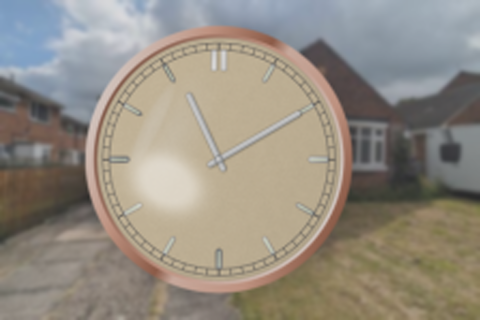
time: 11:10
